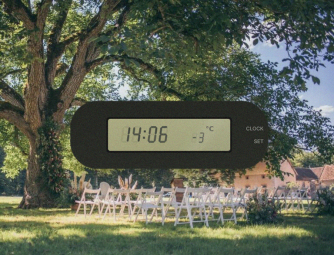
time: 14:06
